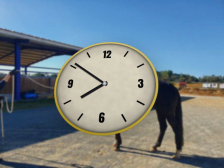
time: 7:51
